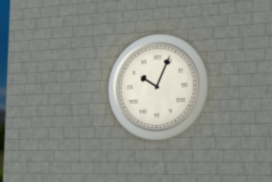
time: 10:04
